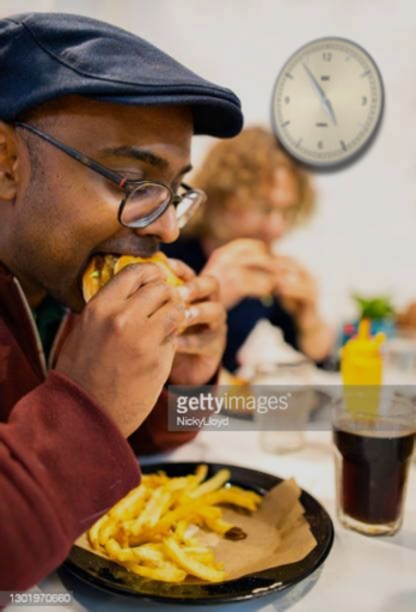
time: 4:54
